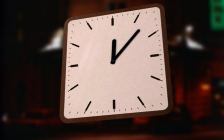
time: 12:07
